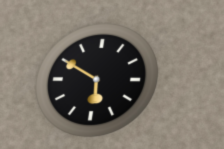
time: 5:50
